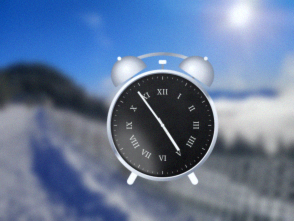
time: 4:54
